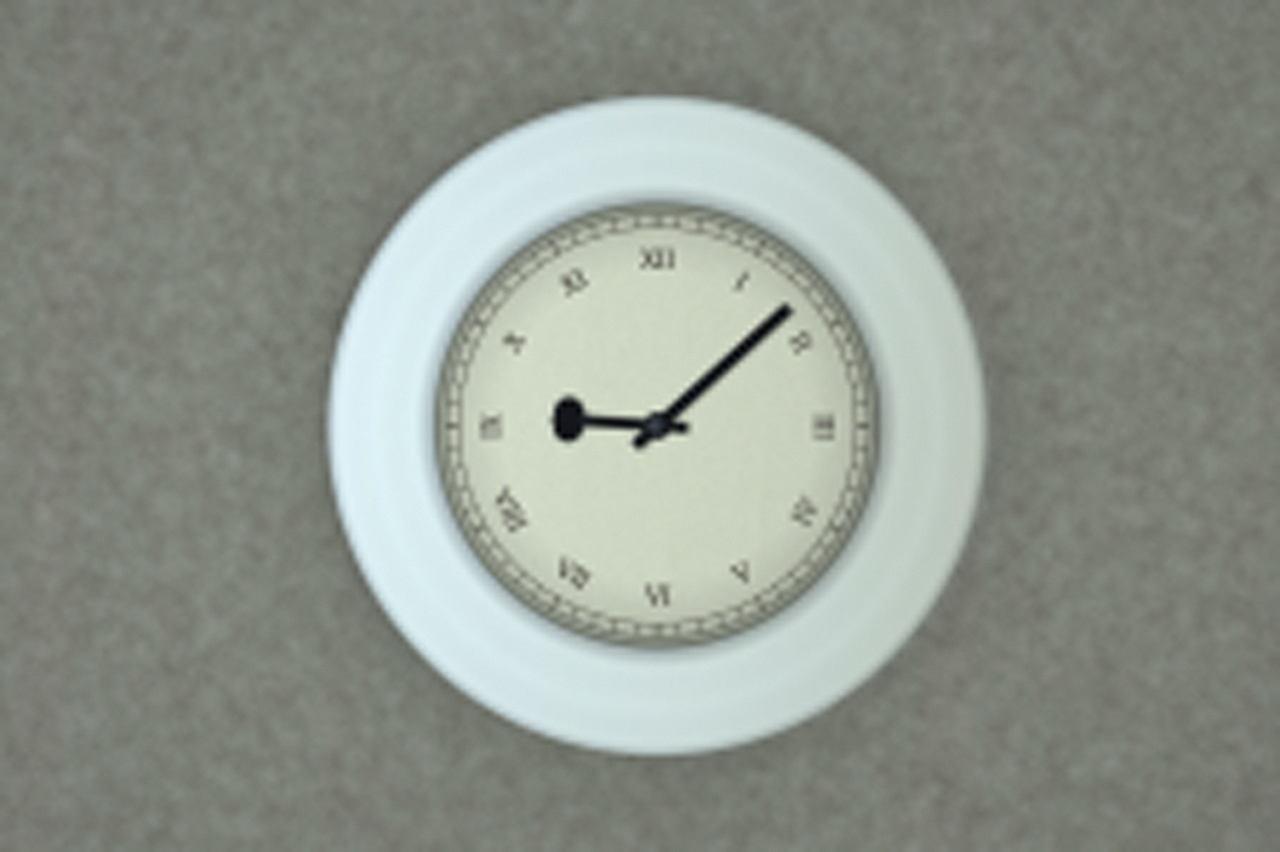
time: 9:08
